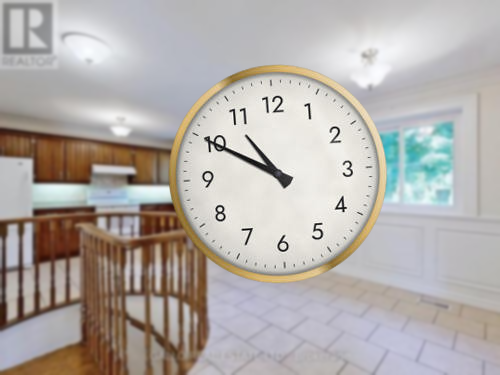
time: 10:50
